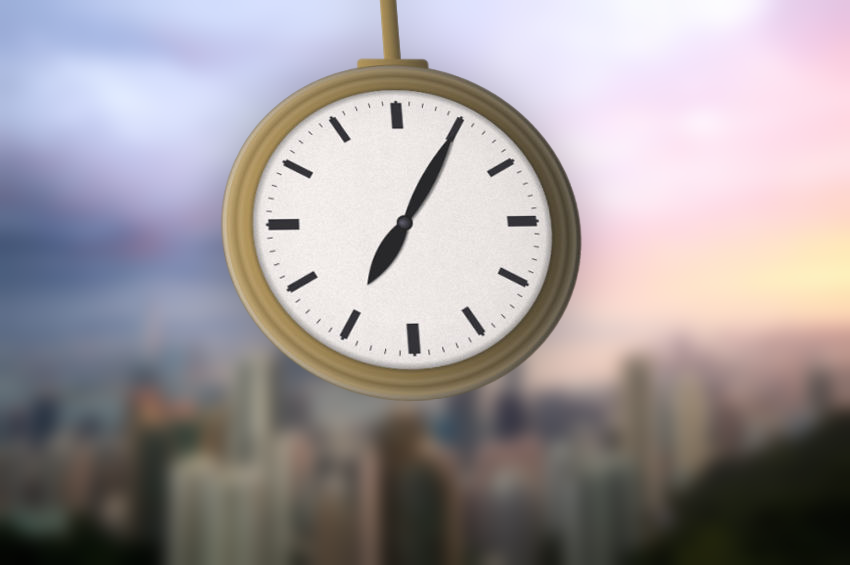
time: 7:05
